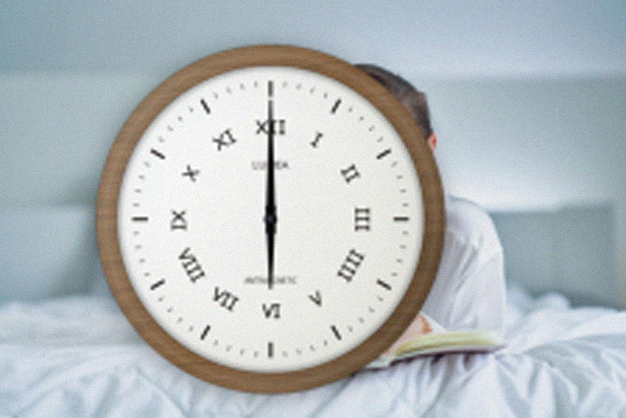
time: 6:00
